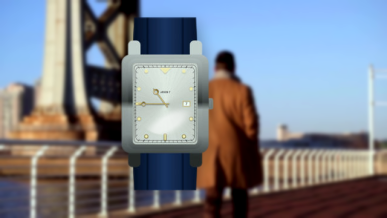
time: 10:45
